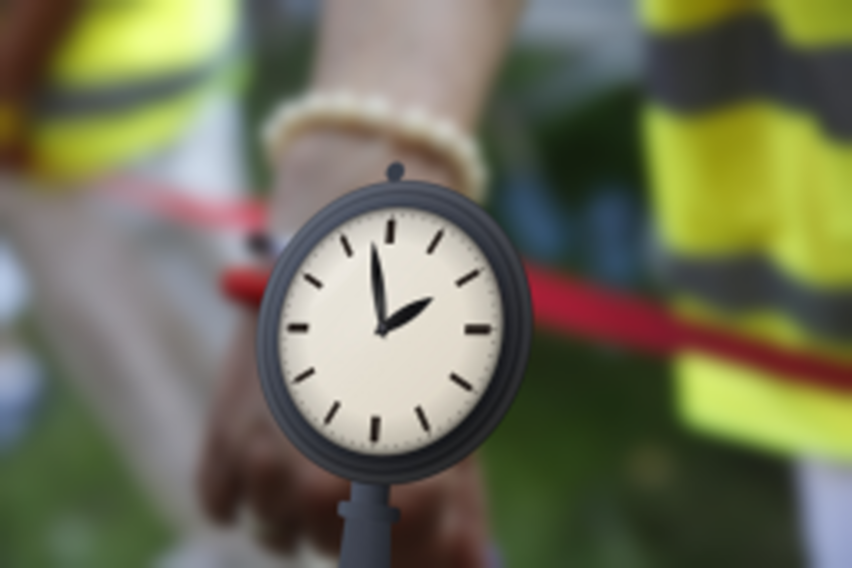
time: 1:58
